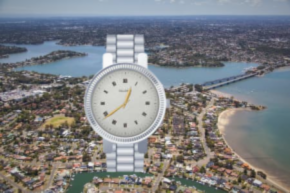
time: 12:39
